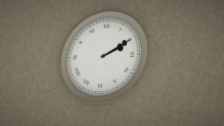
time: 2:10
